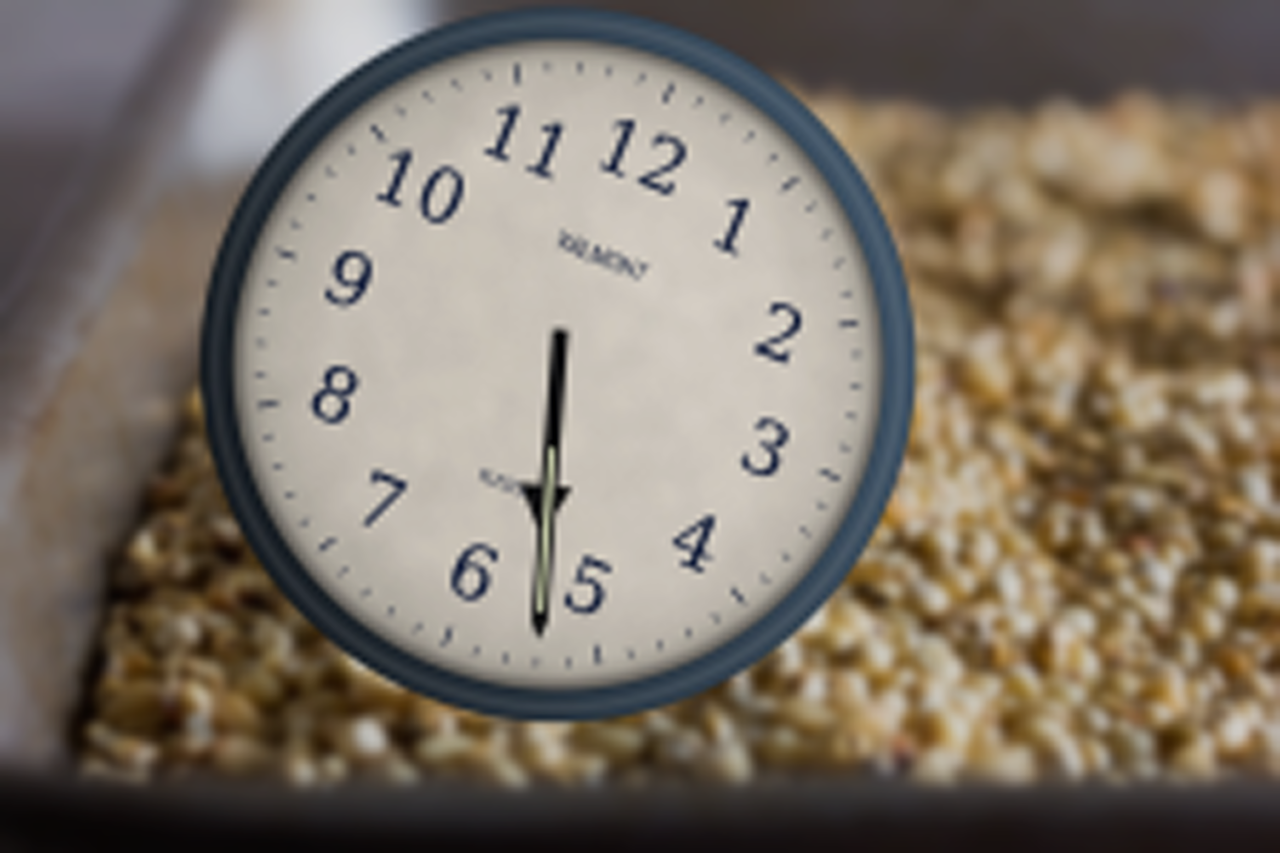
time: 5:27
